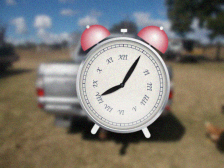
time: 8:05
